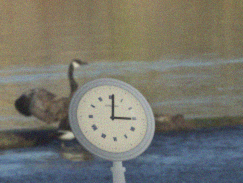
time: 3:01
